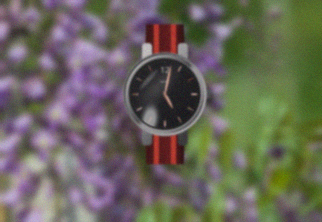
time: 5:02
